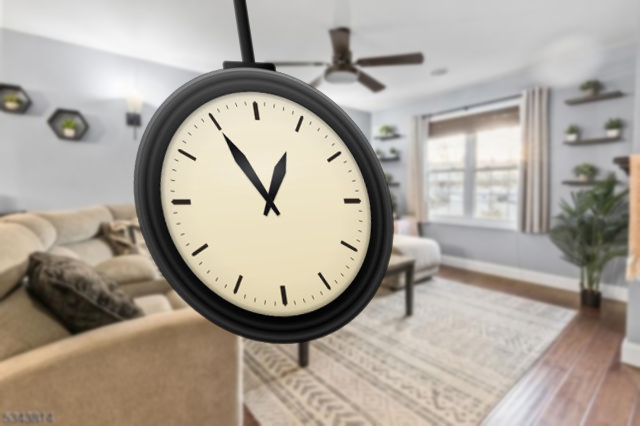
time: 12:55
